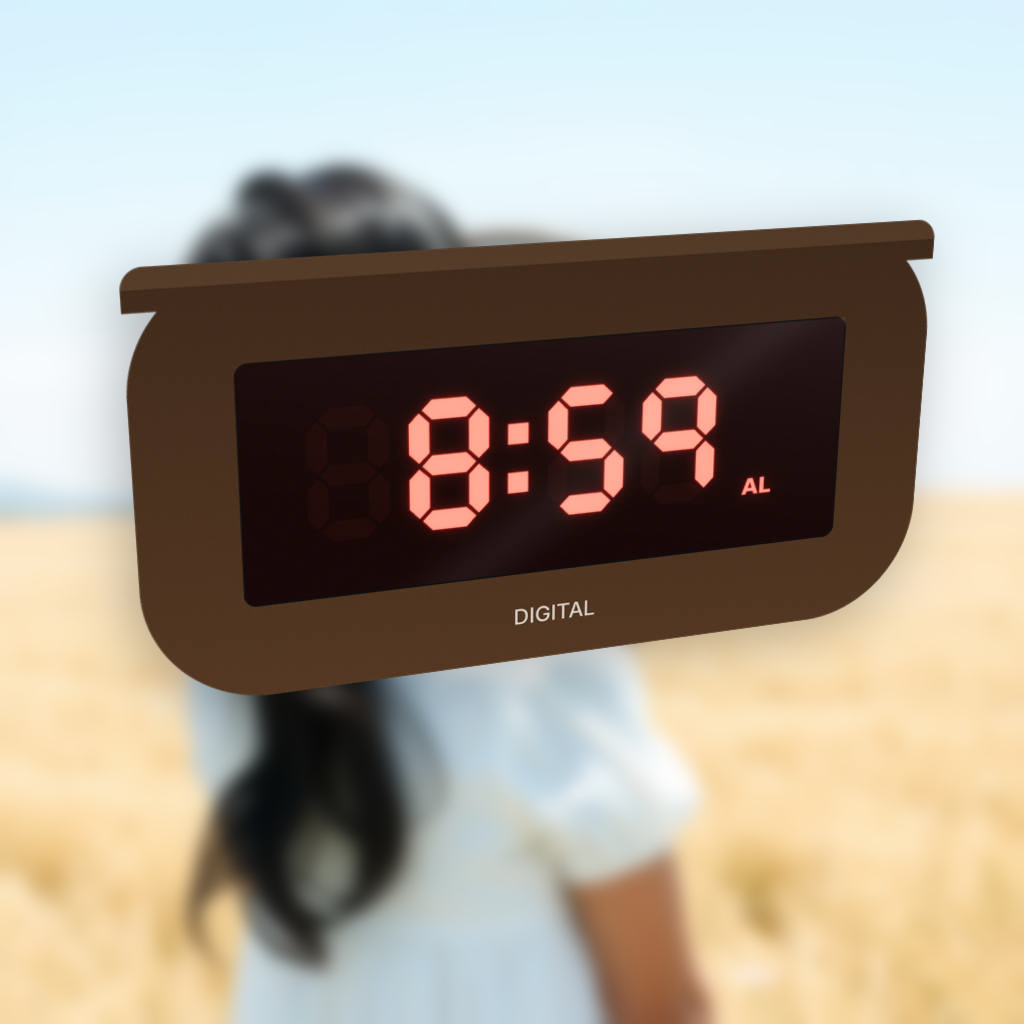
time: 8:59
